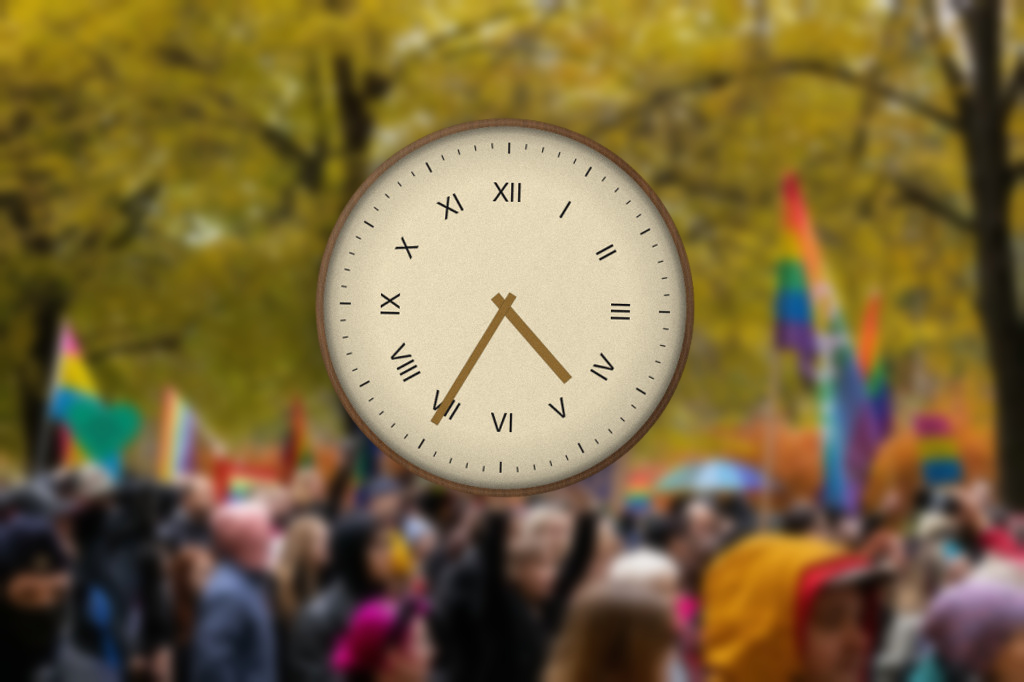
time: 4:35
